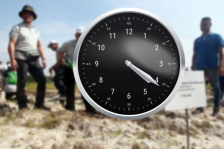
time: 4:21
